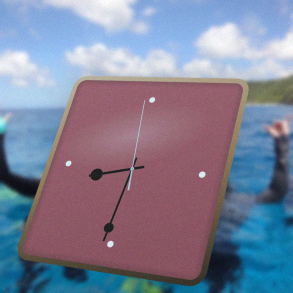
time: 8:30:59
